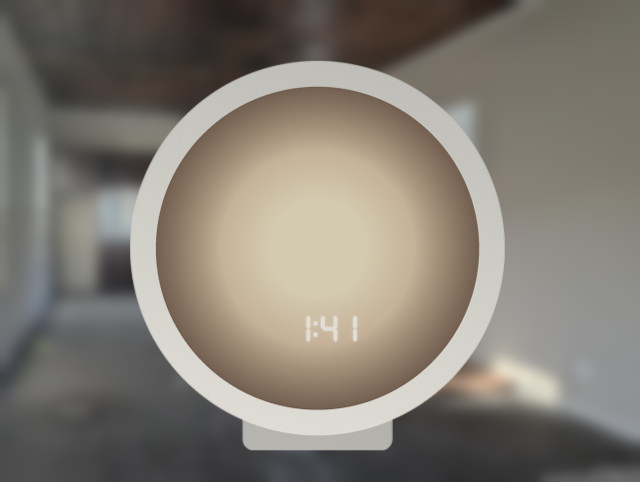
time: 1:41
